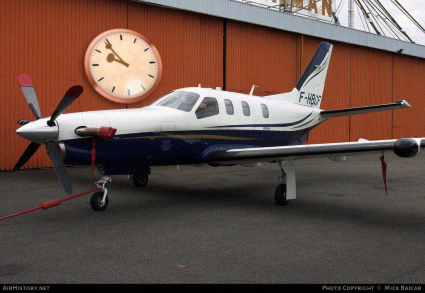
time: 9:54
